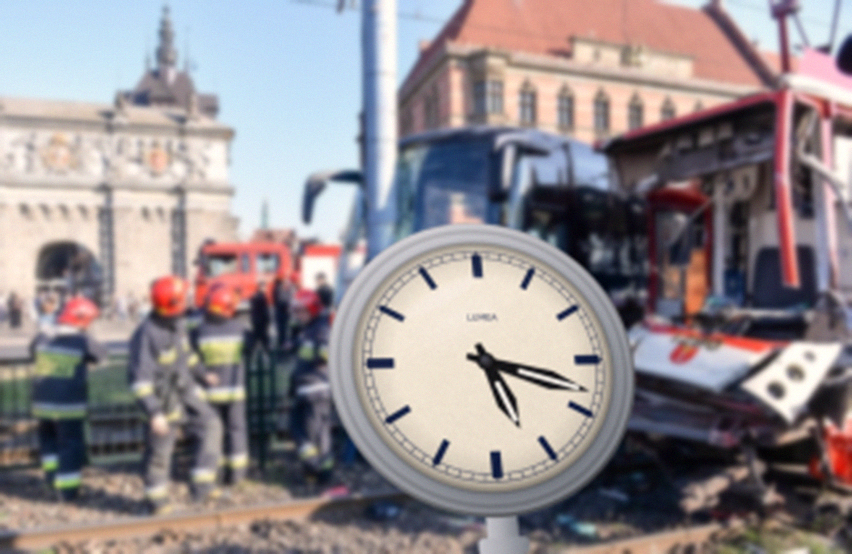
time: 5:18
